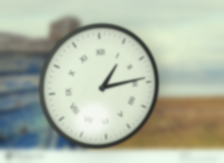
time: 1:14
